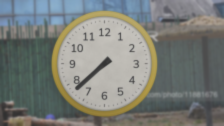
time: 7:38
